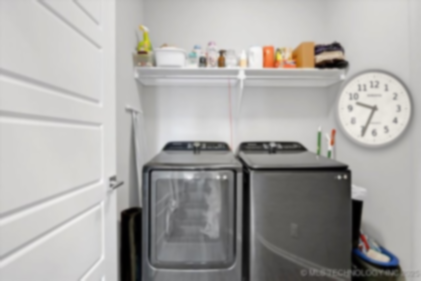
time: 9:34
